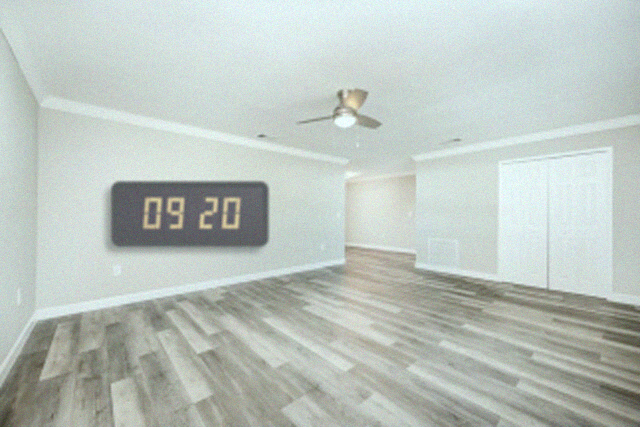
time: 9:20
